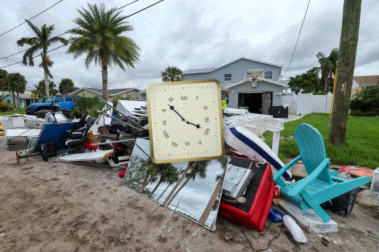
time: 3:53
